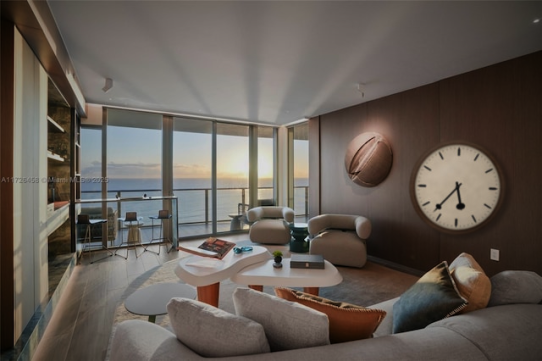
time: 5:37
